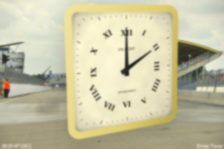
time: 2:00
